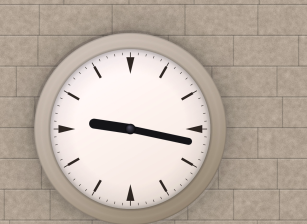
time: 9:17
